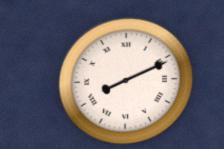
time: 8:11
